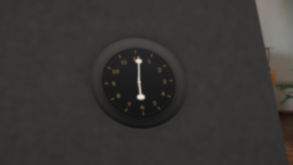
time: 6:01
